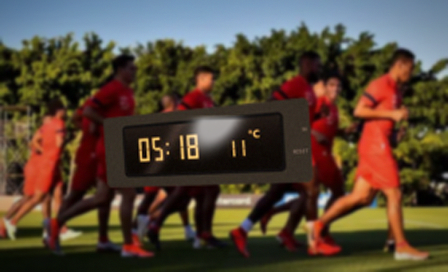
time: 5:18
